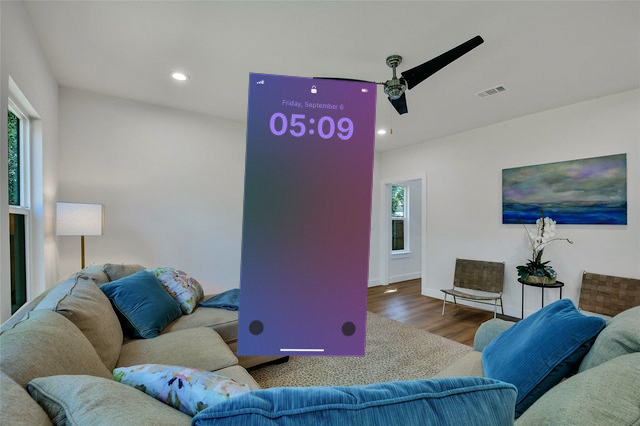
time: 5:09
